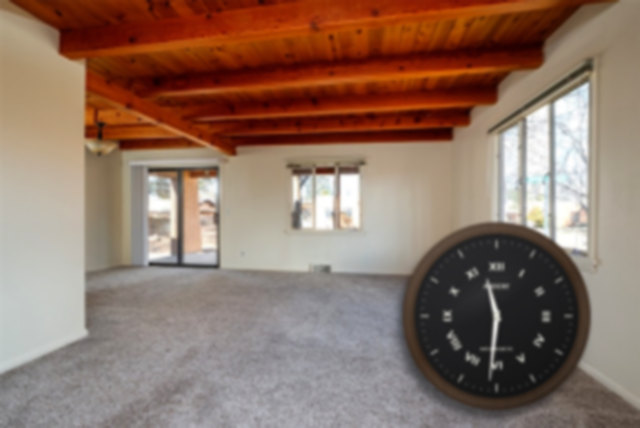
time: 11:31
